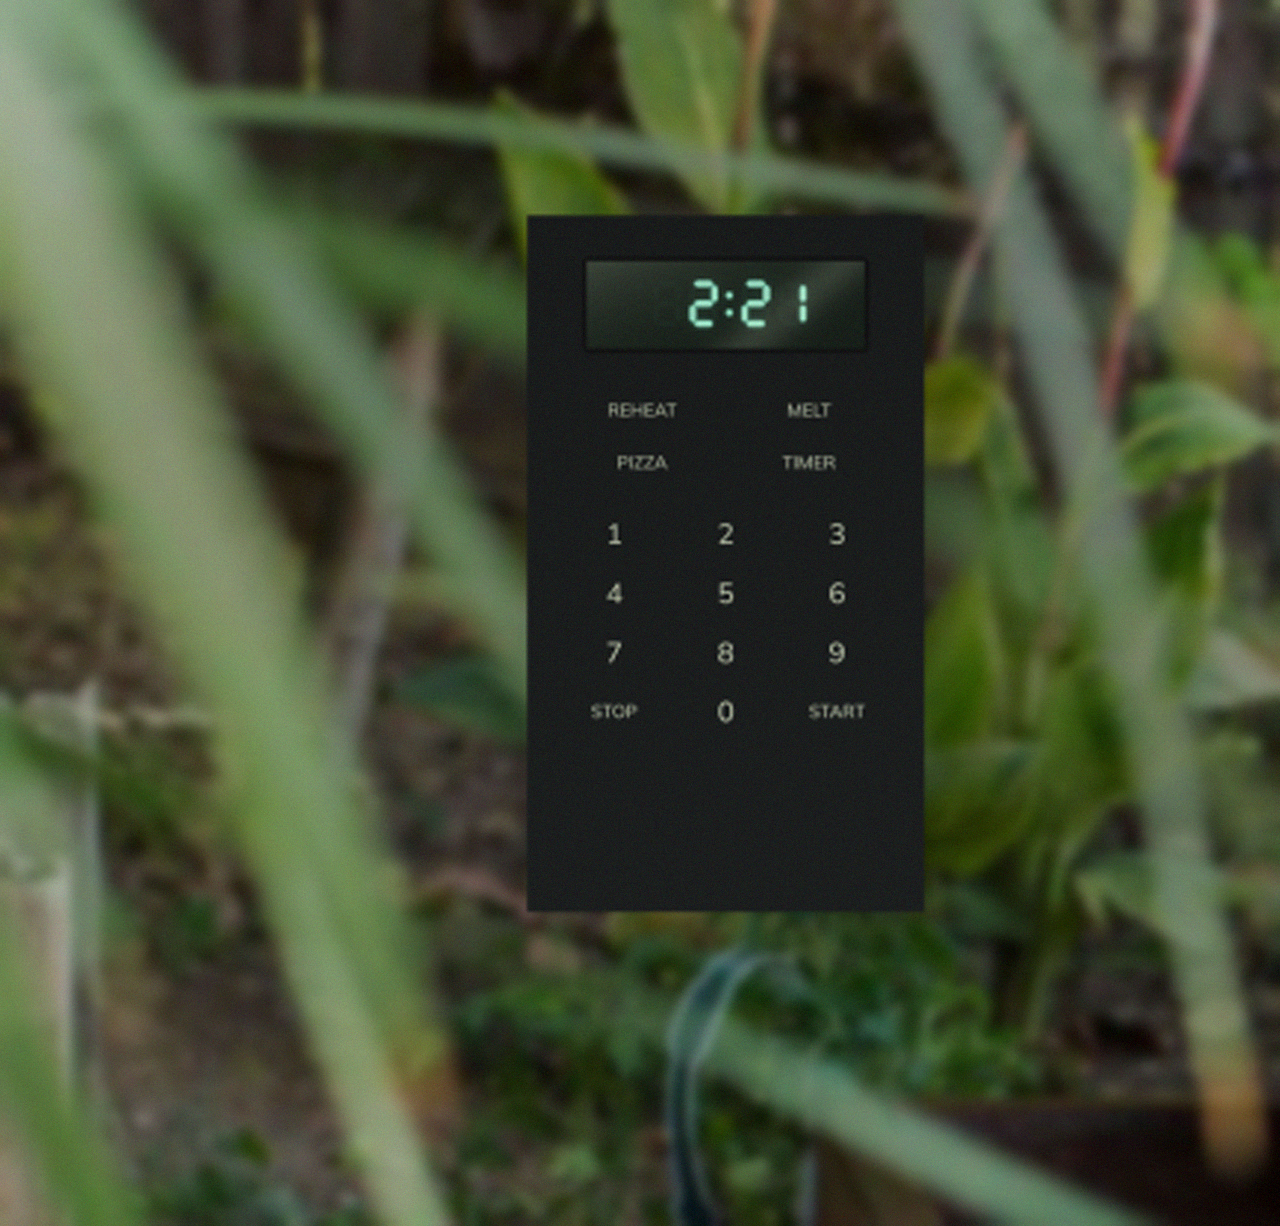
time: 2:21
